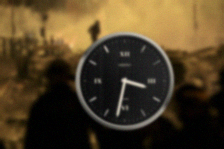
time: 3:32
